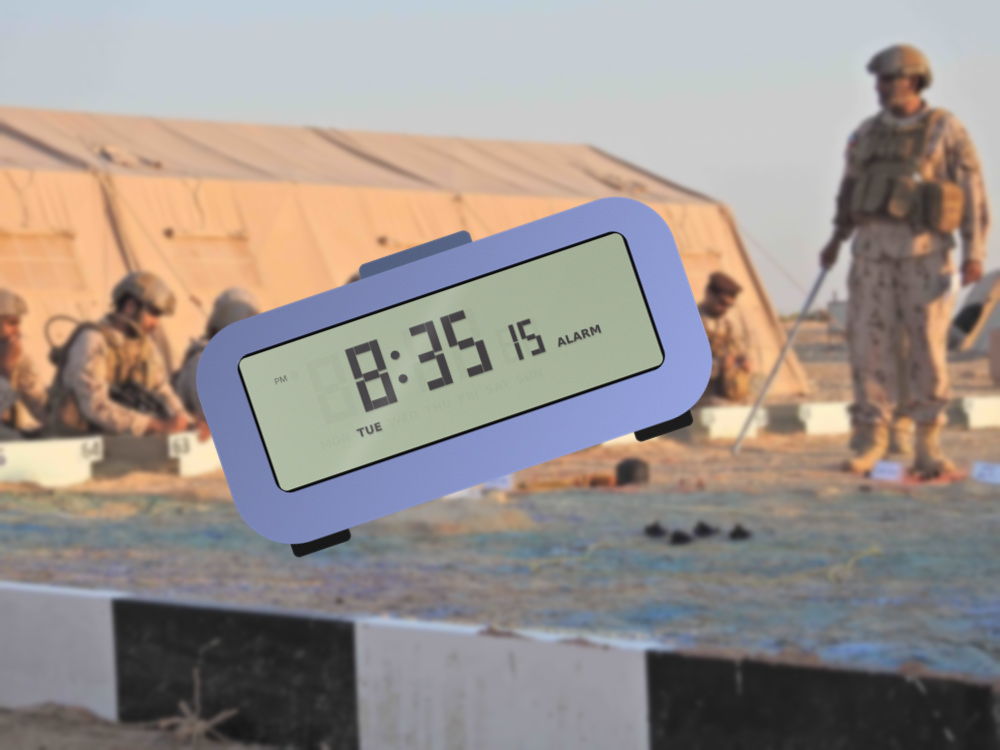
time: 8:35:15
